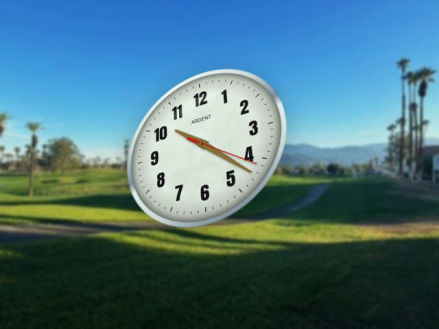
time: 10:22:21
